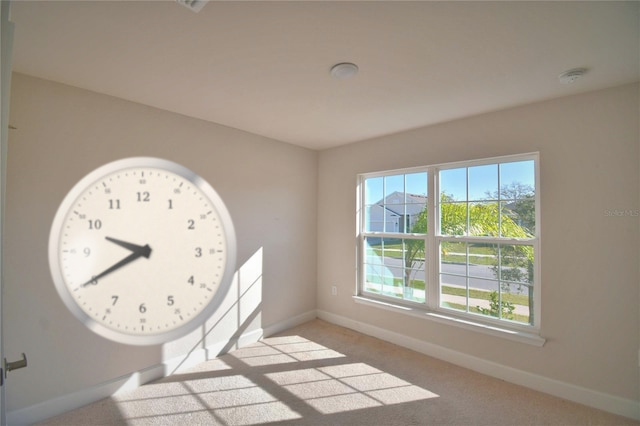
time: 9:40
